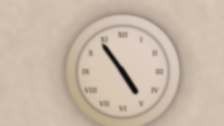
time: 4:54
